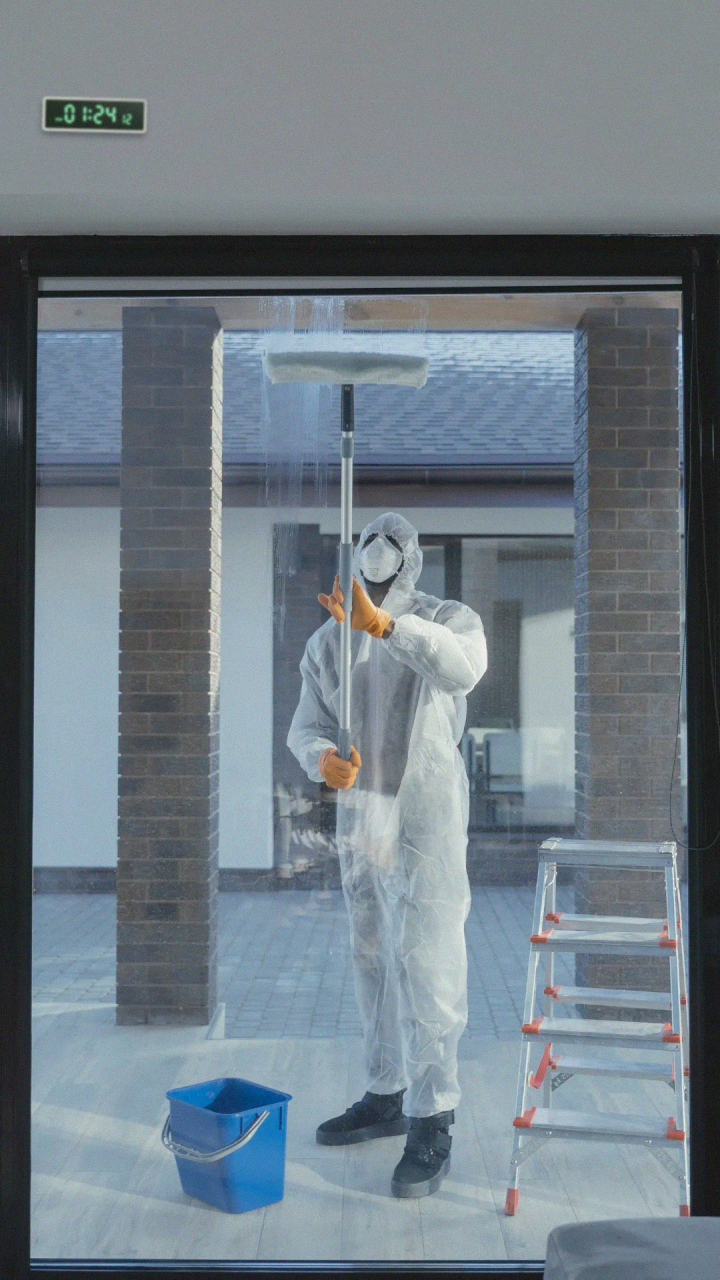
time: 1:24
